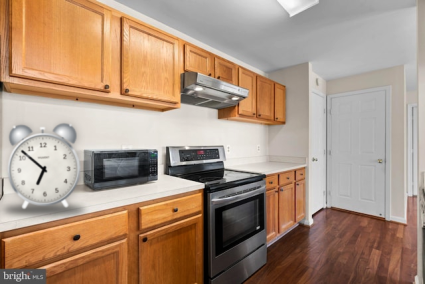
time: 6:52
